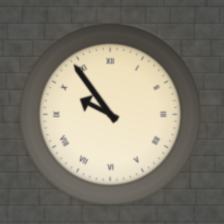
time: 9:54
